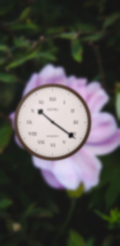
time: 10:21
